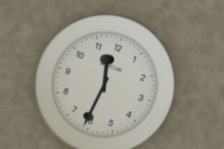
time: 11:31
